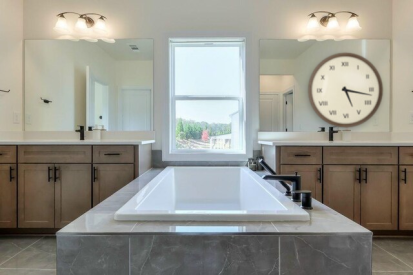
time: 5:17
